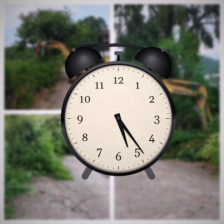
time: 5:24
